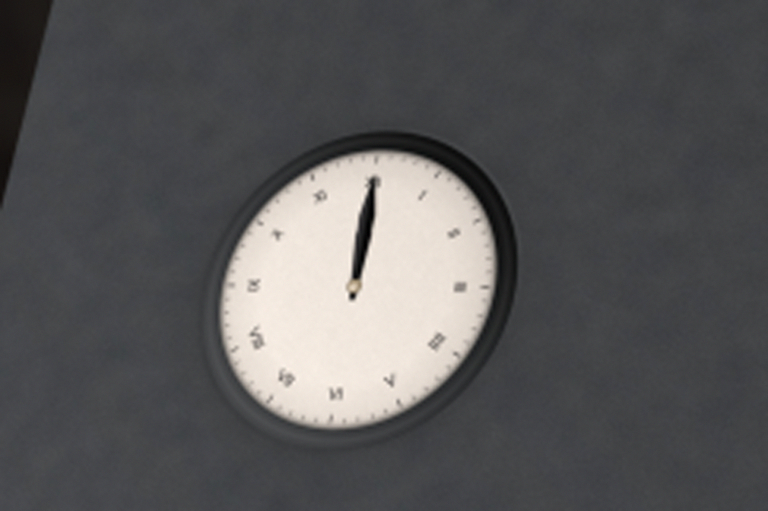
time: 12:00
